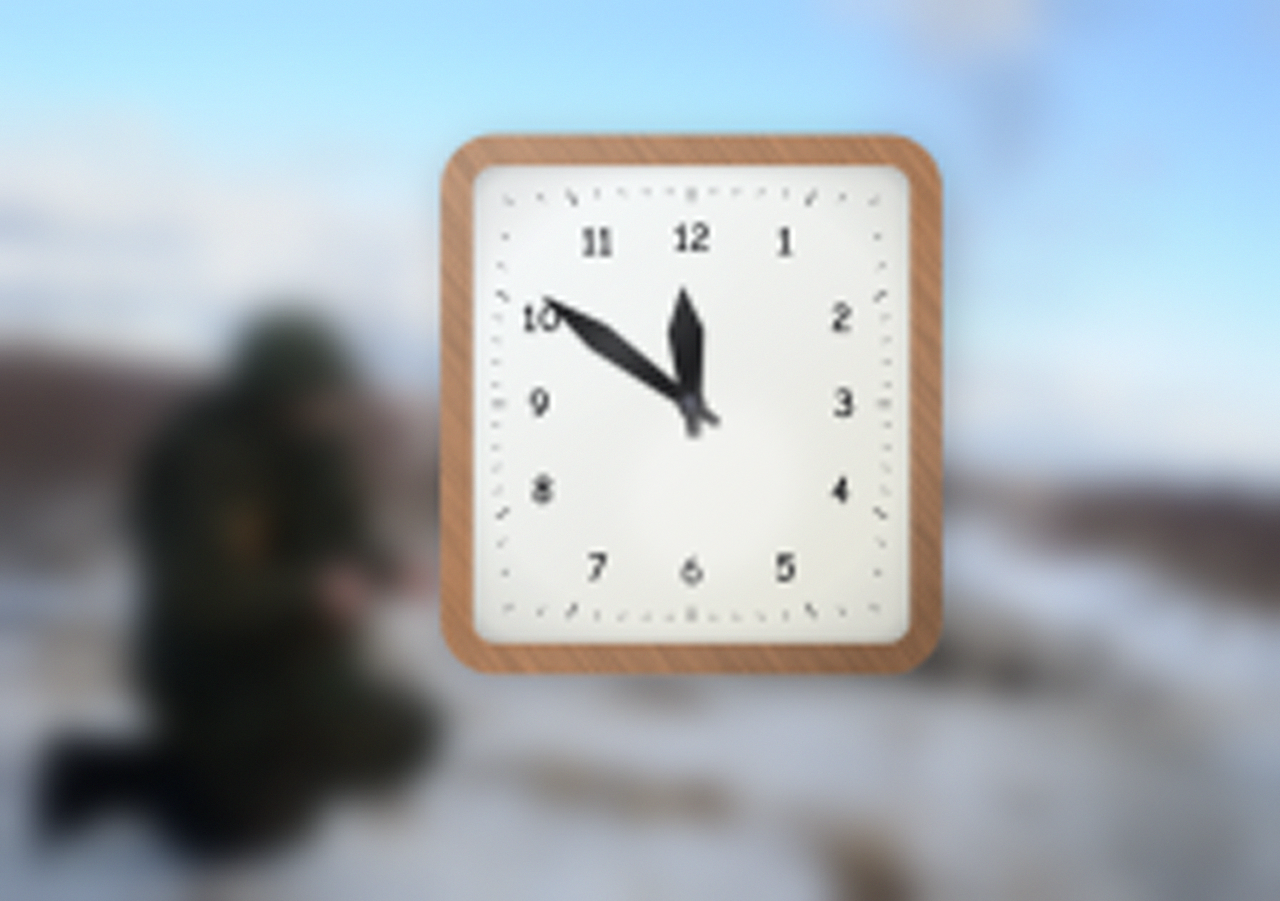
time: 11:51
